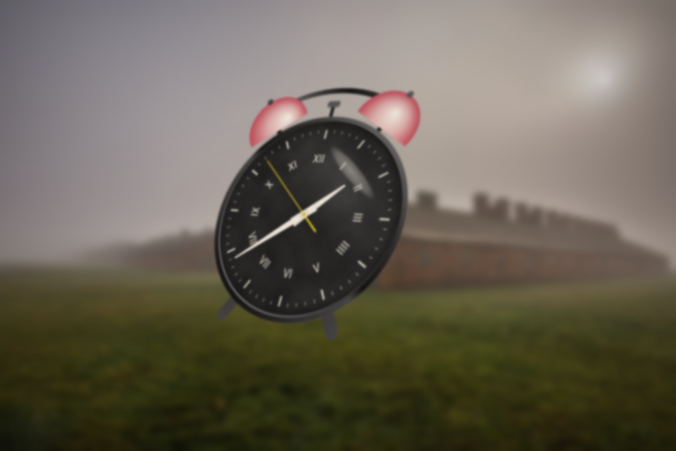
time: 1:38:52
